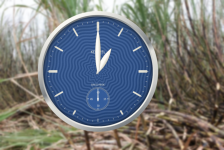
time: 1:00
